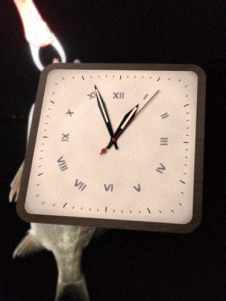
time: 12:56:06
